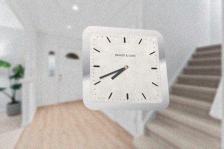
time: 7:41
